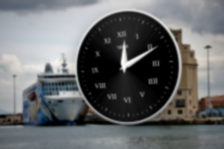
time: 12:11
